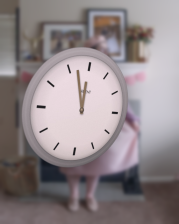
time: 11:57
